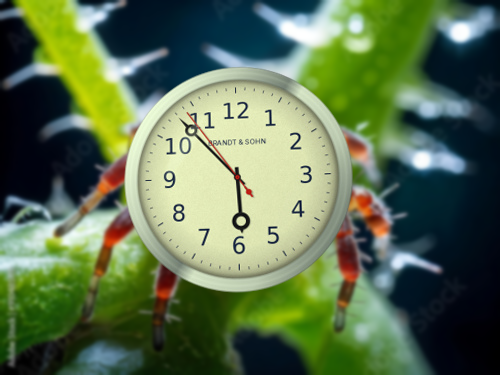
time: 5:52:54
